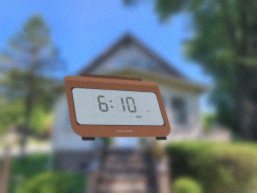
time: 6:10
